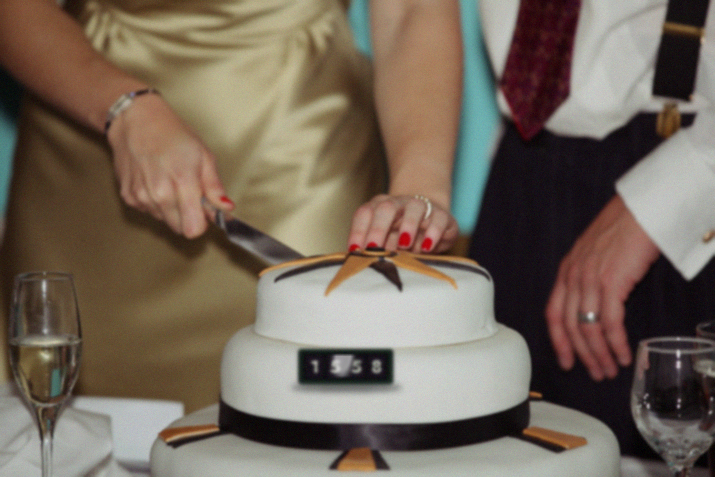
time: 15:58
